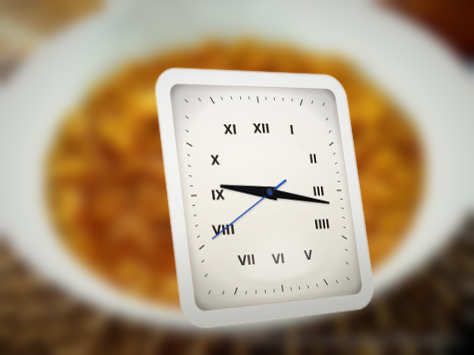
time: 9:16:40
